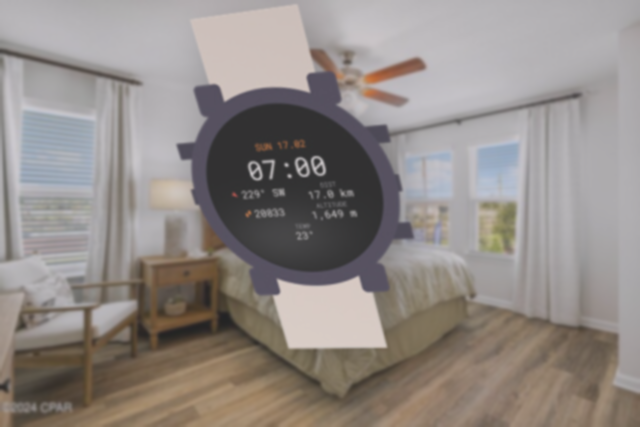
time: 7:00
